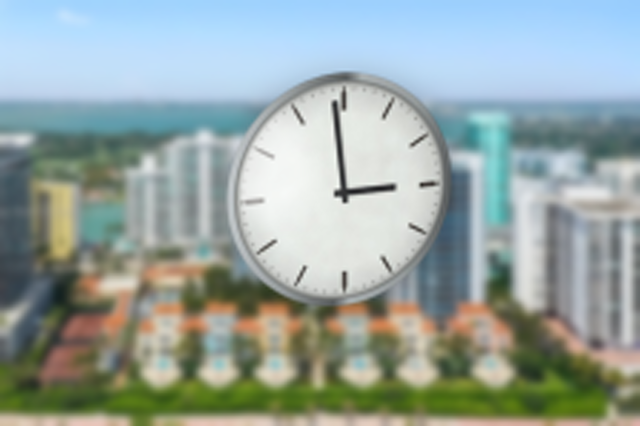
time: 2:59
